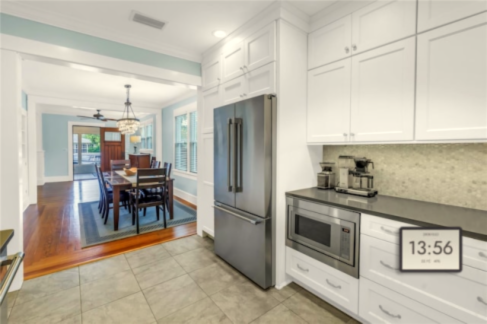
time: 13:56
